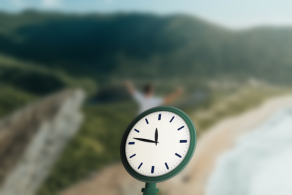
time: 11:47
